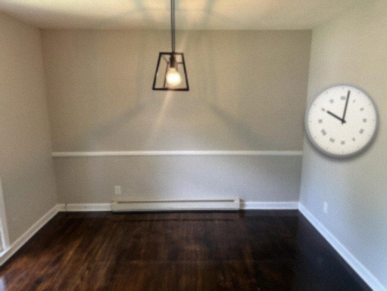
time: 10:02
